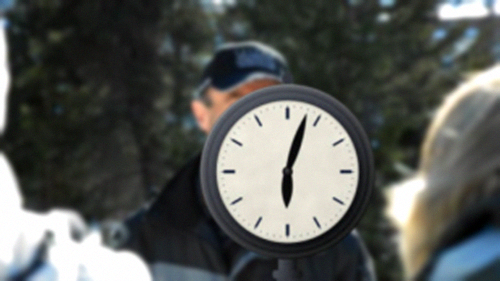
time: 6:03
